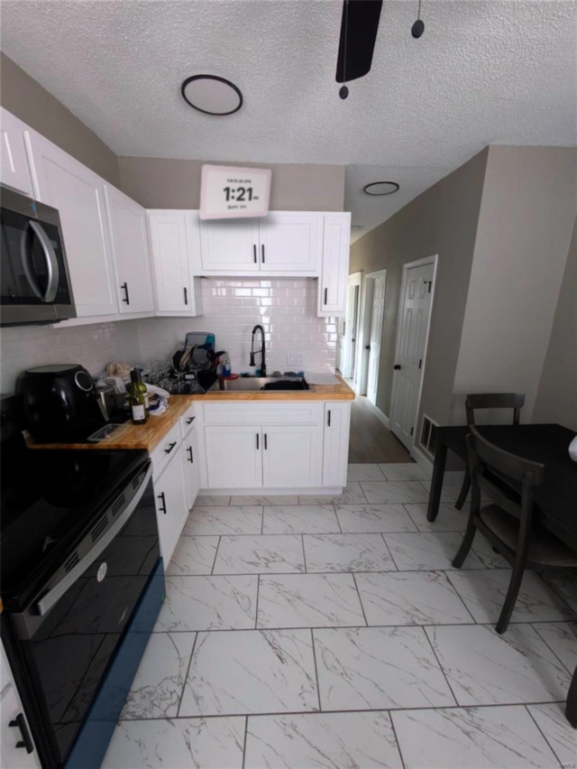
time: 1:21
